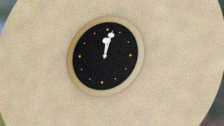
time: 12:02
